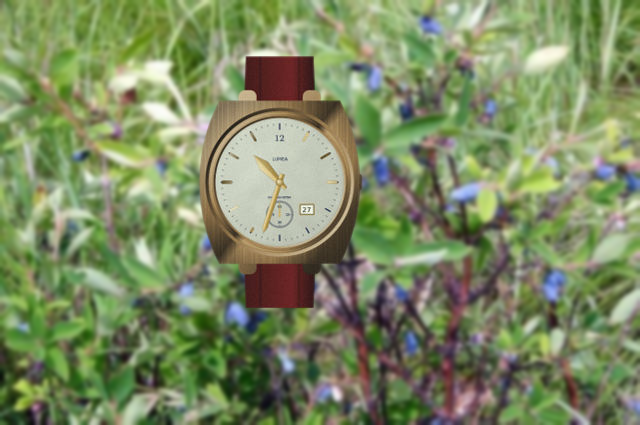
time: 10:33
